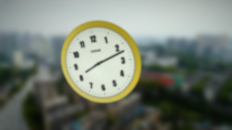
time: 8:12
